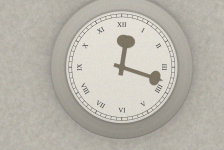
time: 12:18
